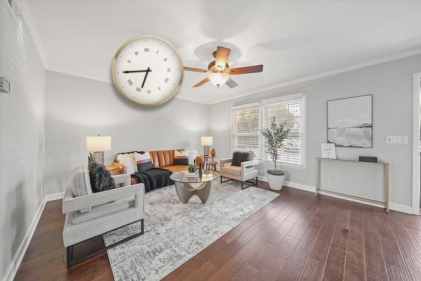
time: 6:45
